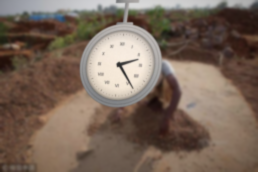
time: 2:24
